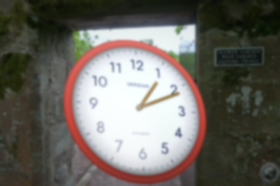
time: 1:11
